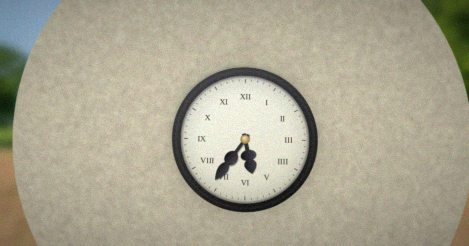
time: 5:36
